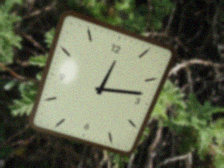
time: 12:13
